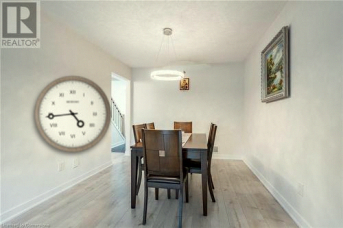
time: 4:44
